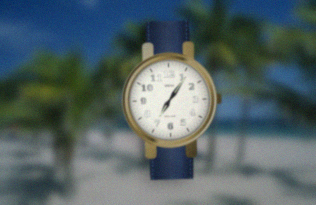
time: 7:06
